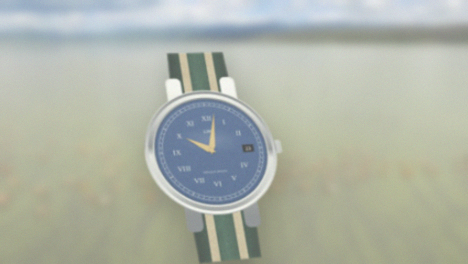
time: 10:02
